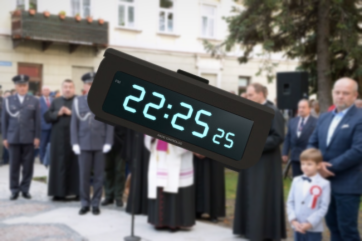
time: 22:25:25
